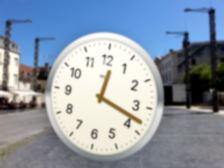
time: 12:18
